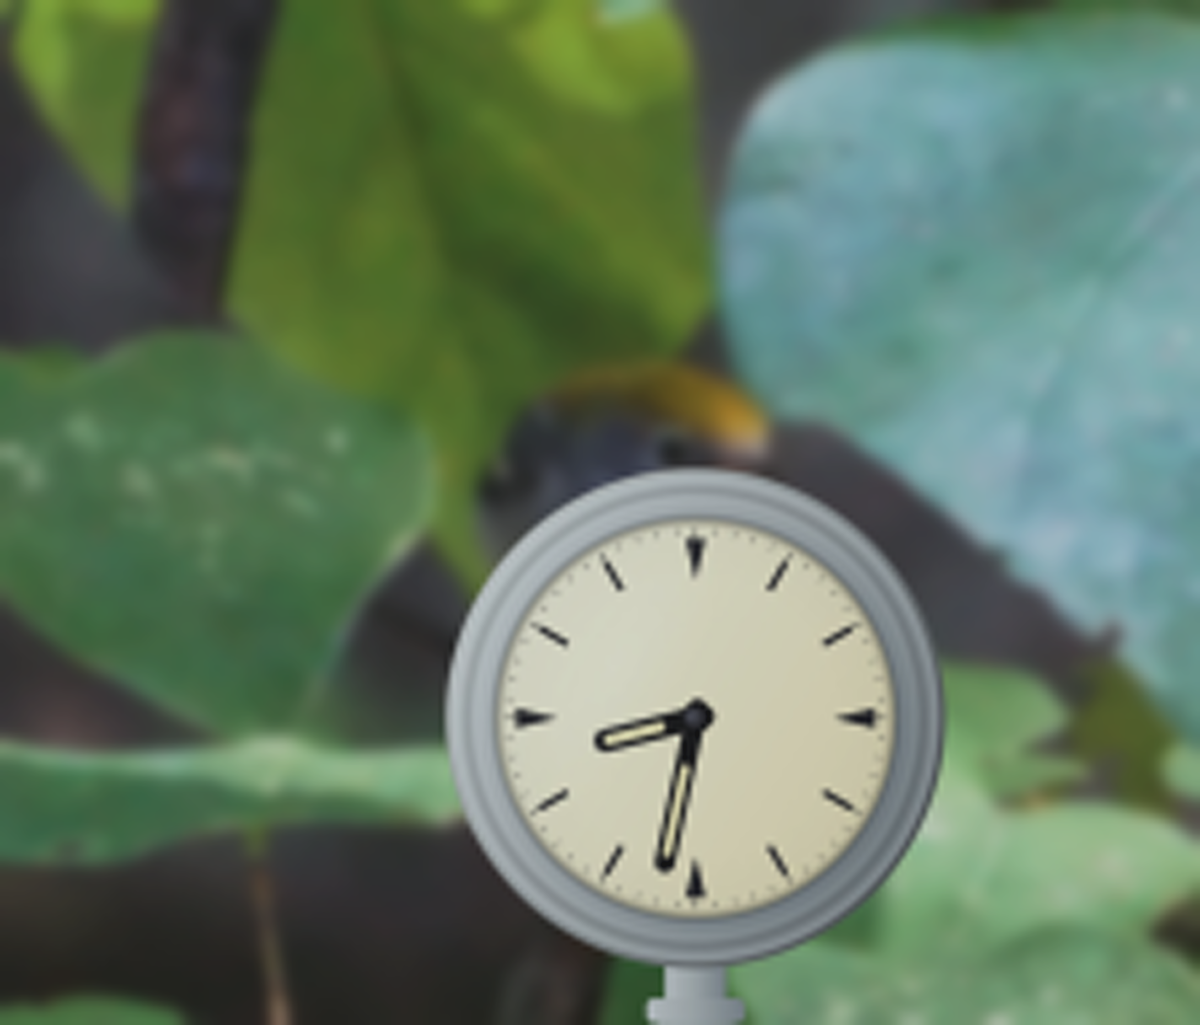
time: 8:32
